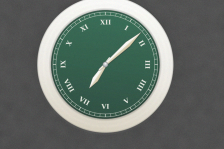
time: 7:08
